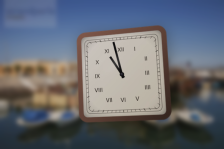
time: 10:58
